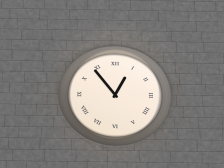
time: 12:54
